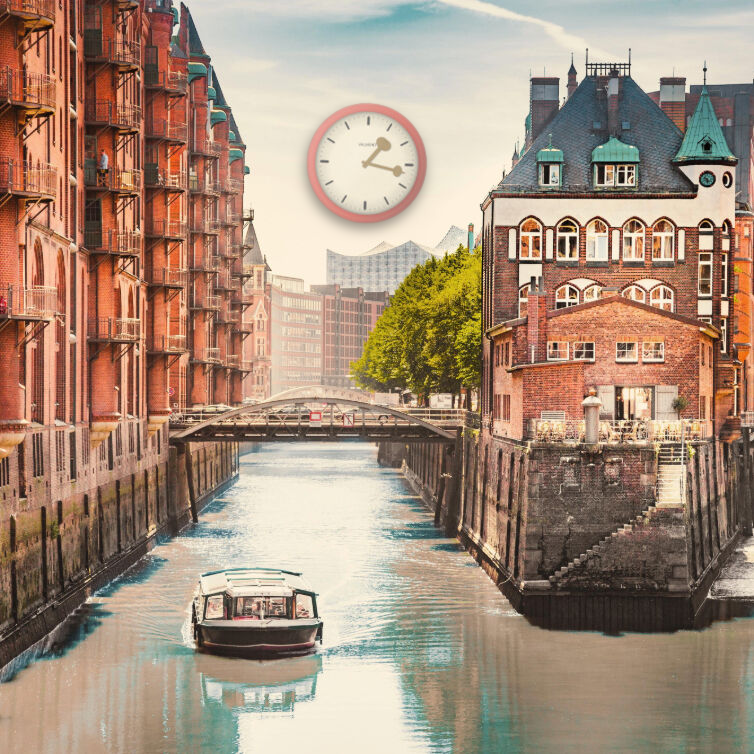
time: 1:17
